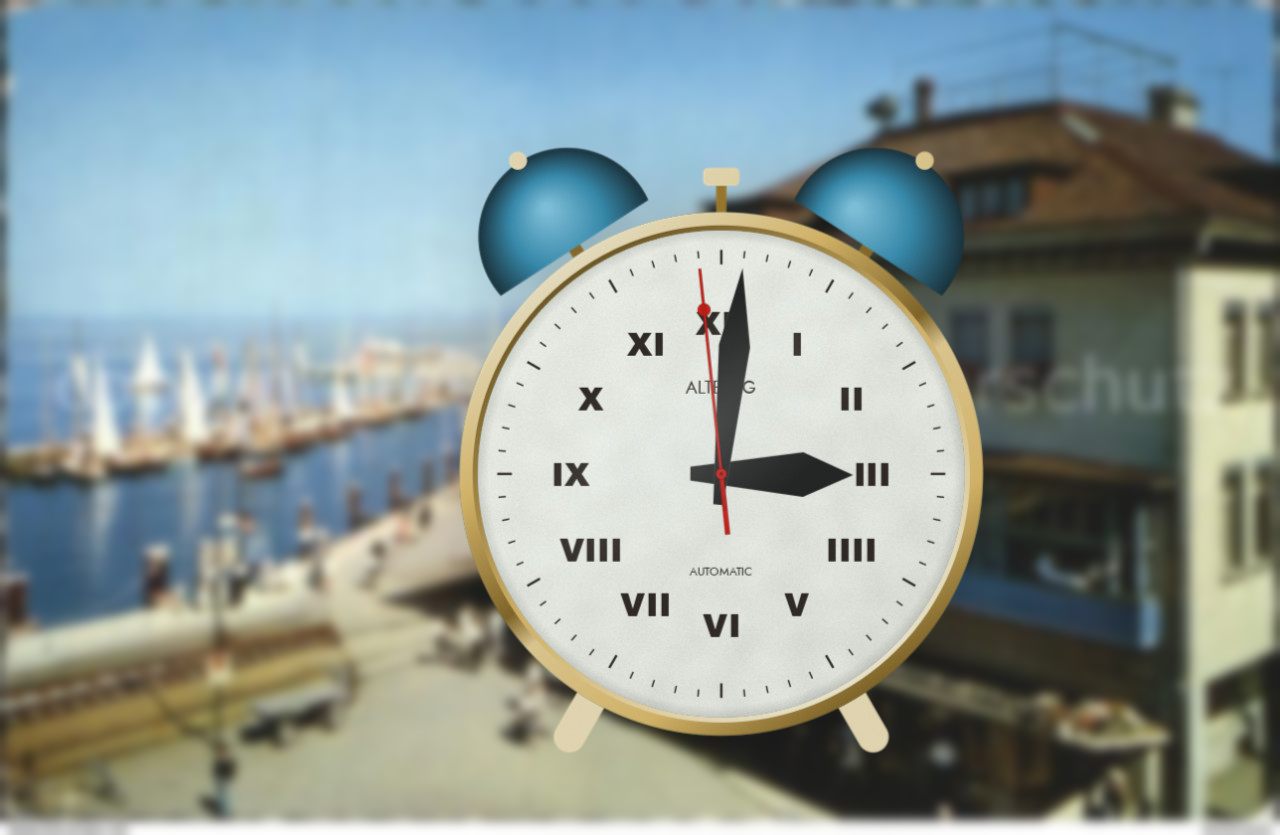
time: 3:00:59
